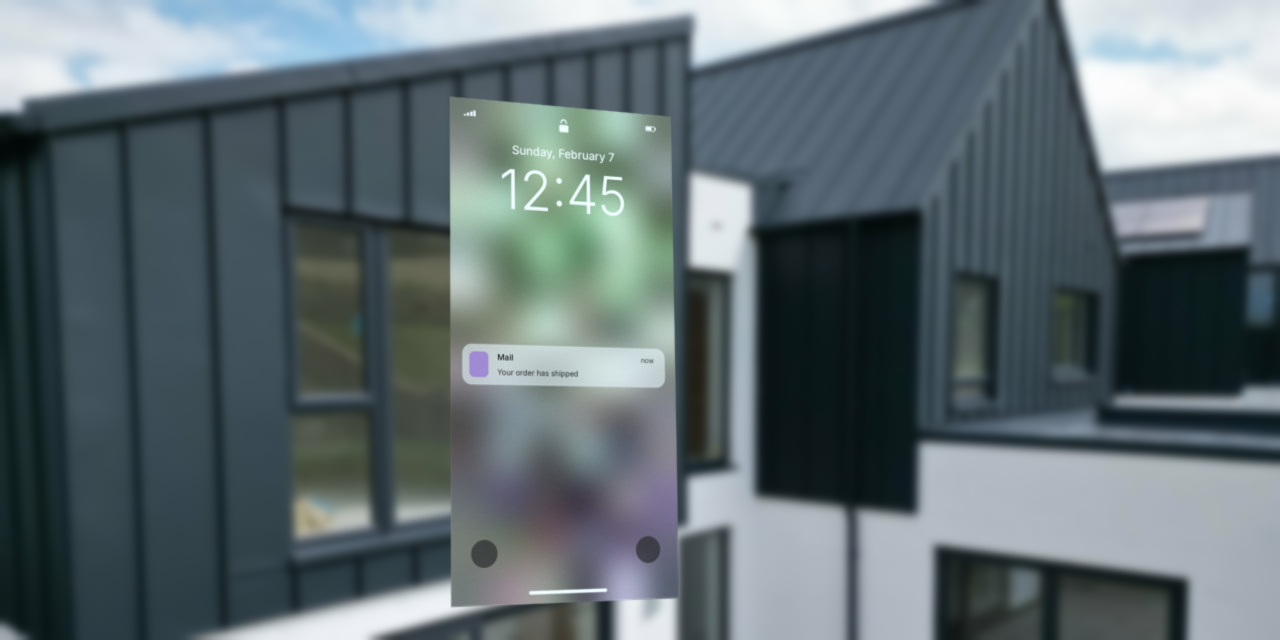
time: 12:45
